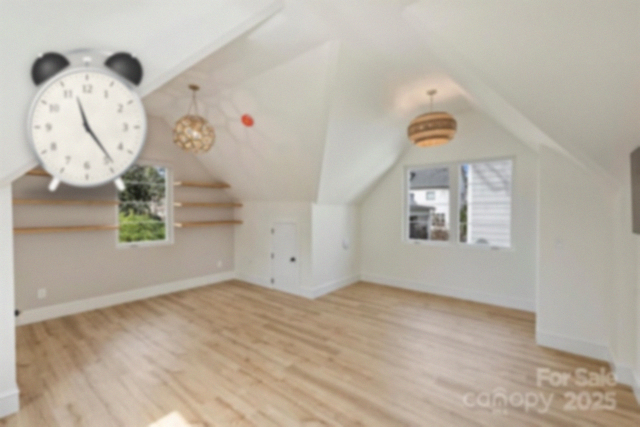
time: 11:24
